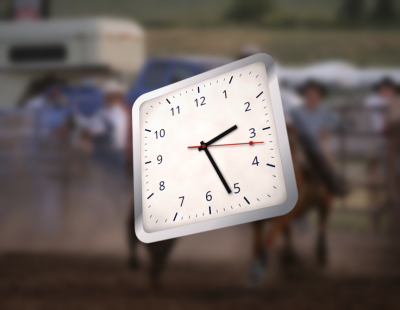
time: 2:26:17
